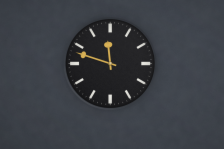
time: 11:48
